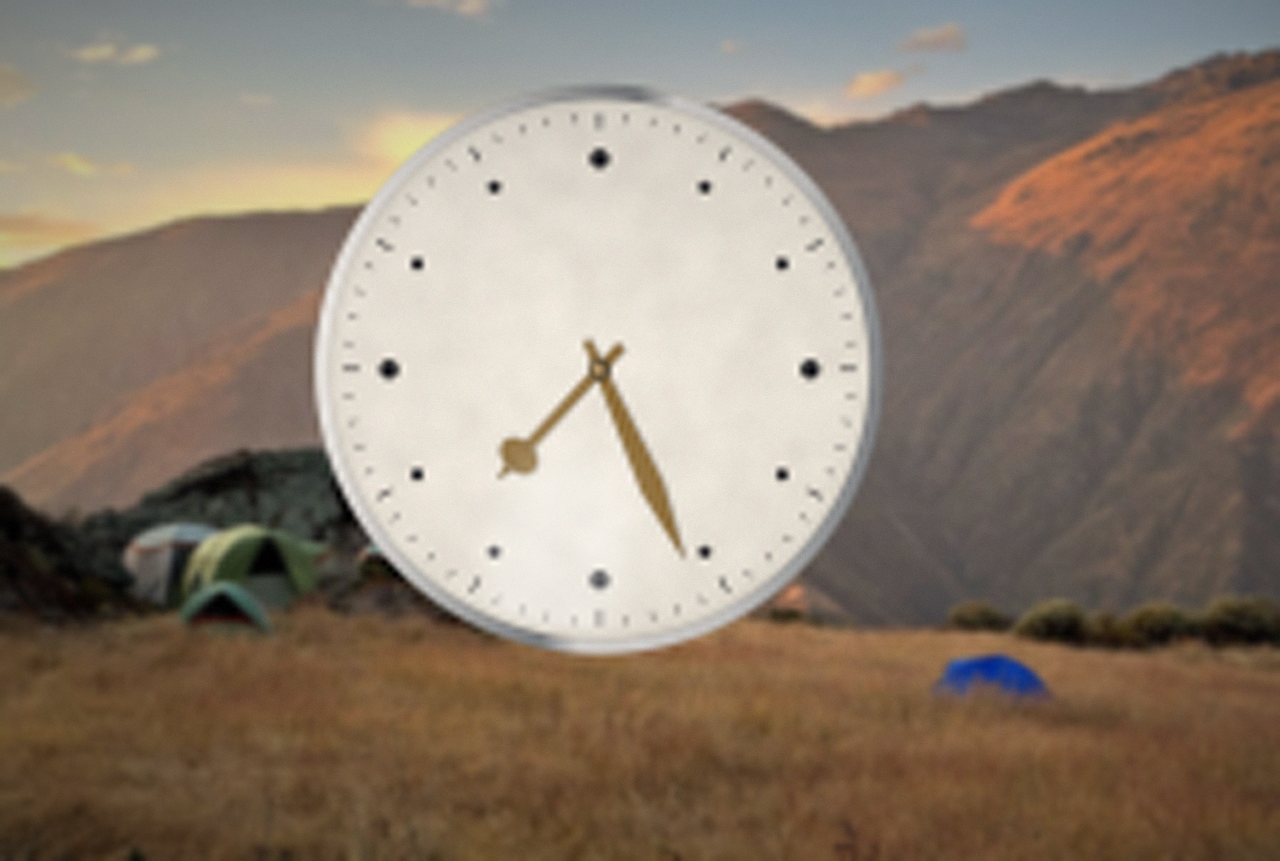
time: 7:26
